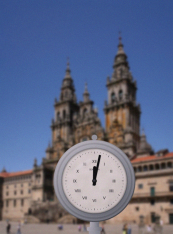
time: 12:02
